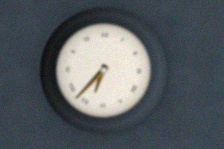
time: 6:37
